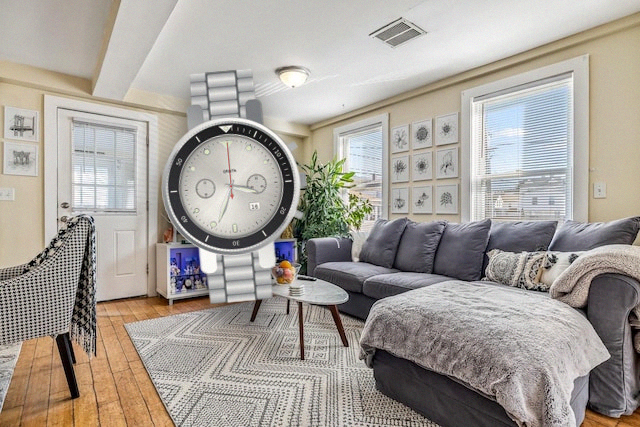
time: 3:34
